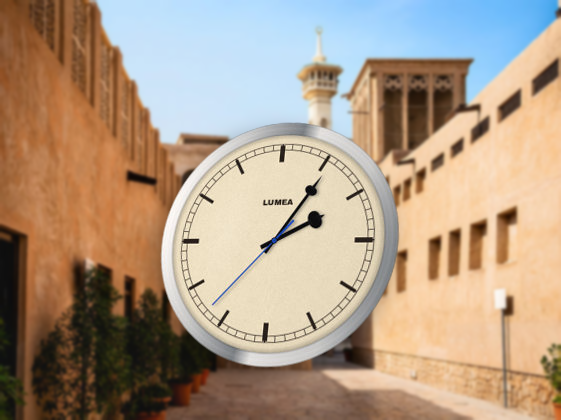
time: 2:05:37
